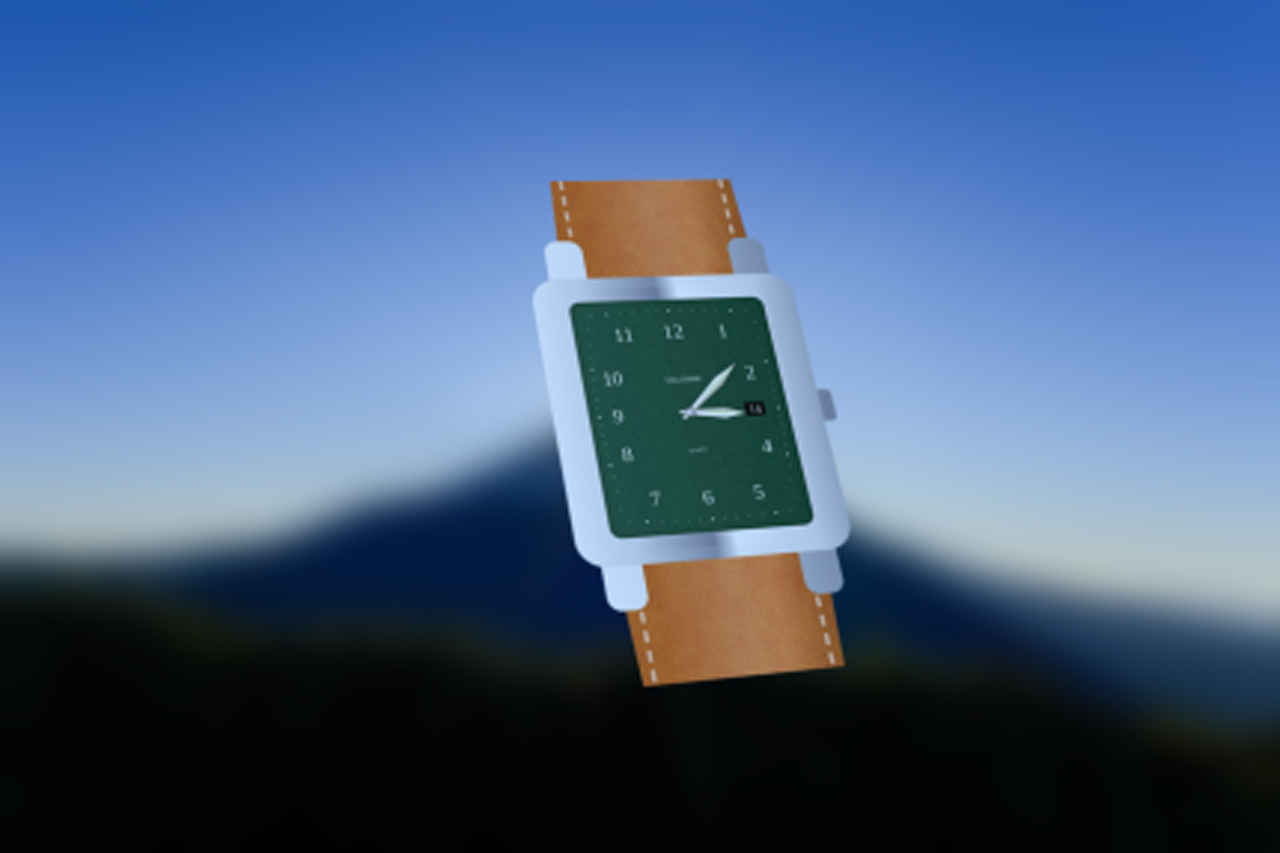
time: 3:08
